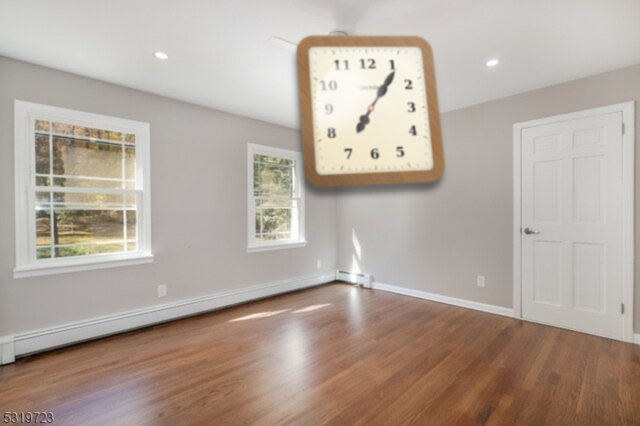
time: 7:06
